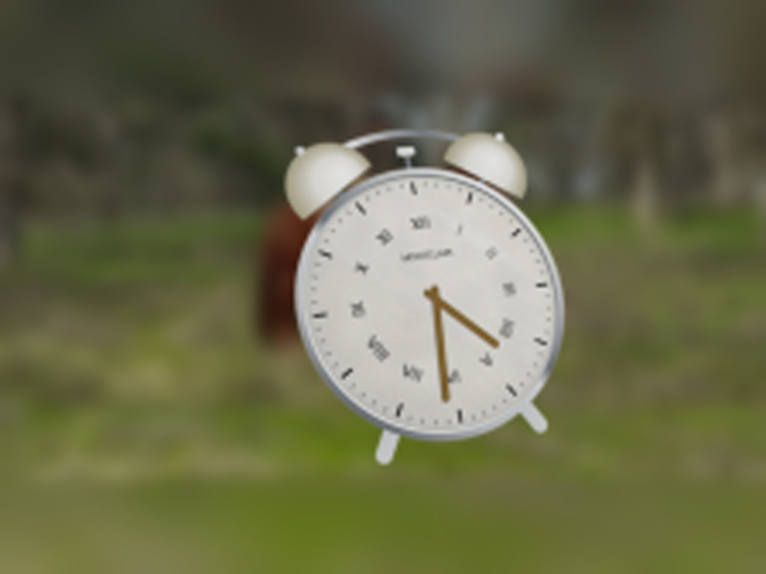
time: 4:31
